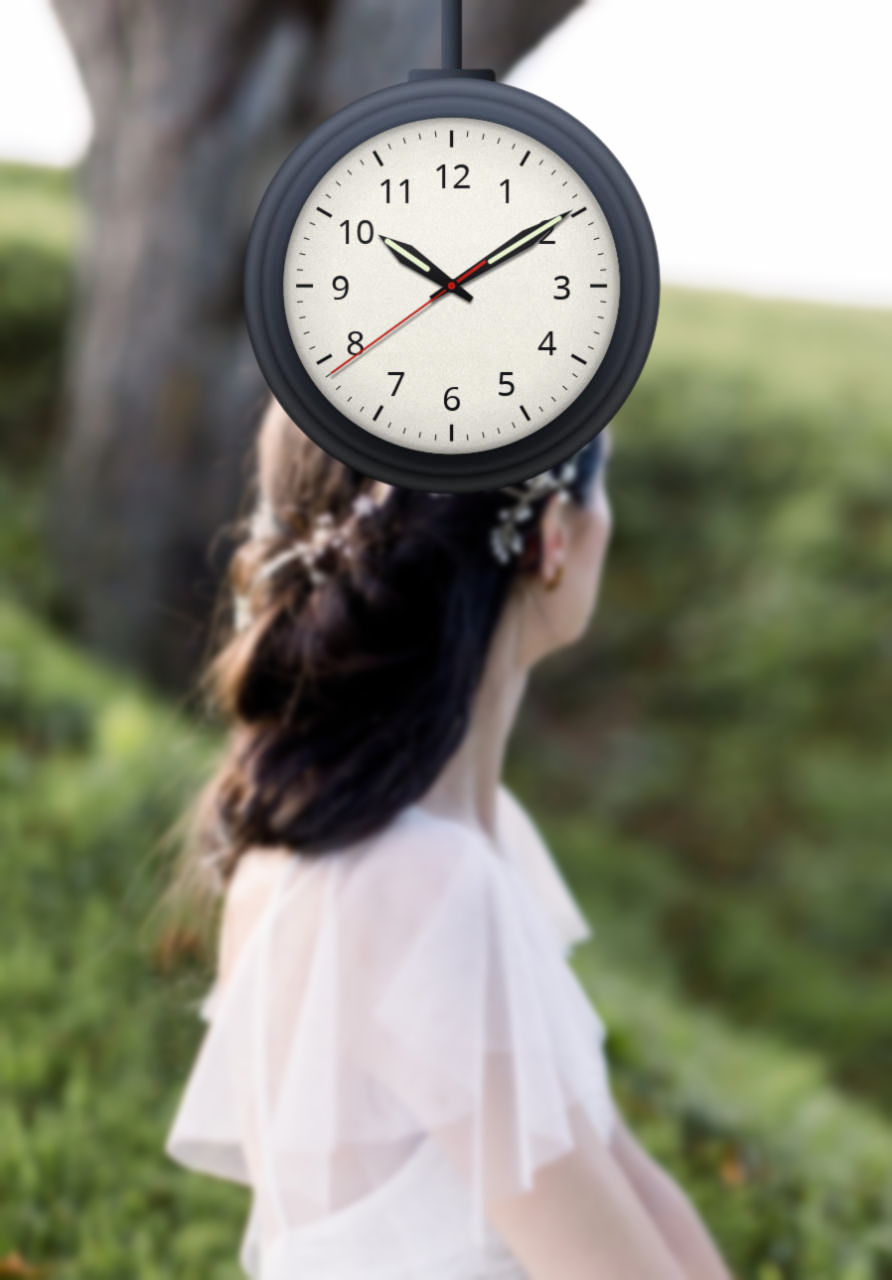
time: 10:09:39
